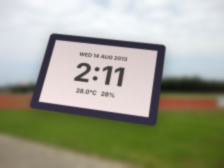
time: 2:11
